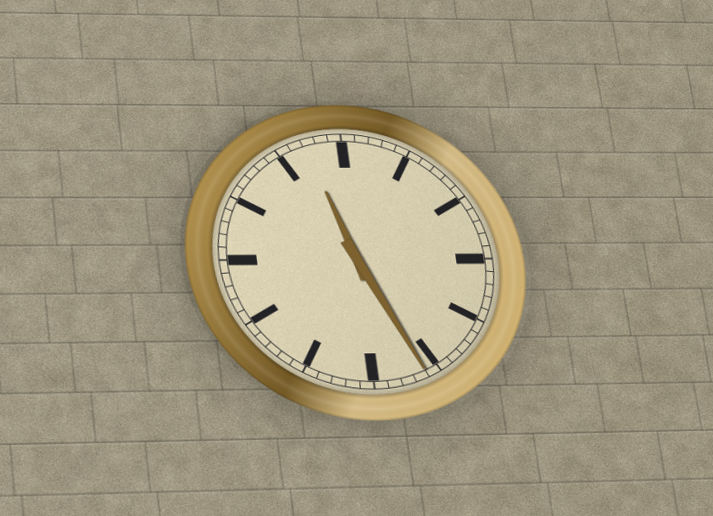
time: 11:26
